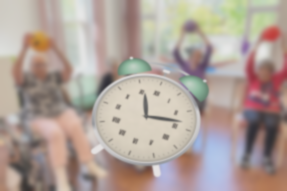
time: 11:13
